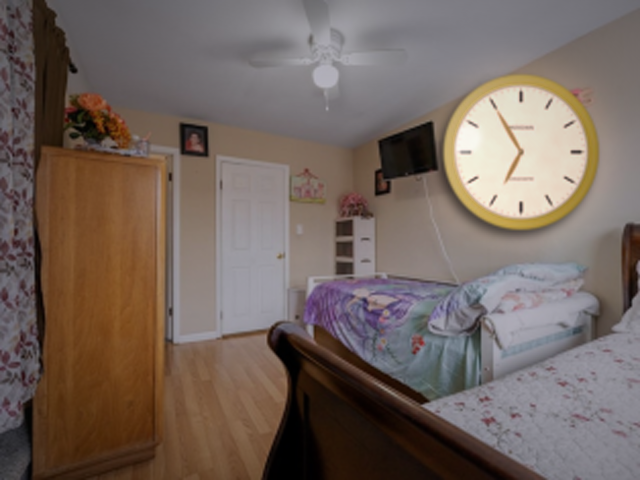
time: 6:55
